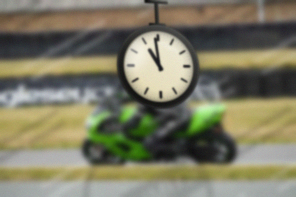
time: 10:59
